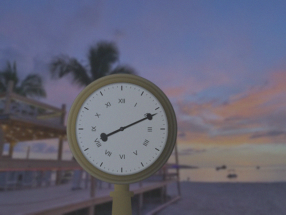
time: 8:11
